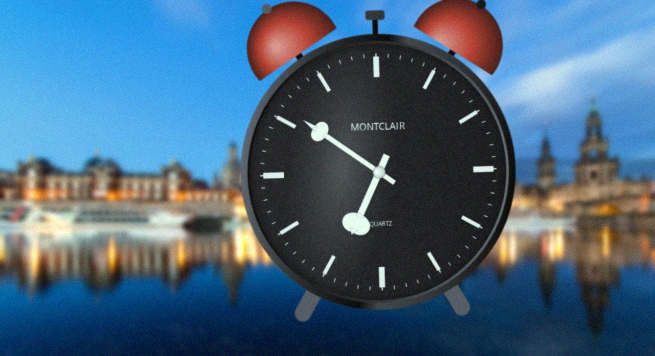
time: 6:51
